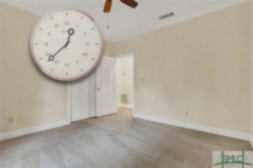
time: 12:38
